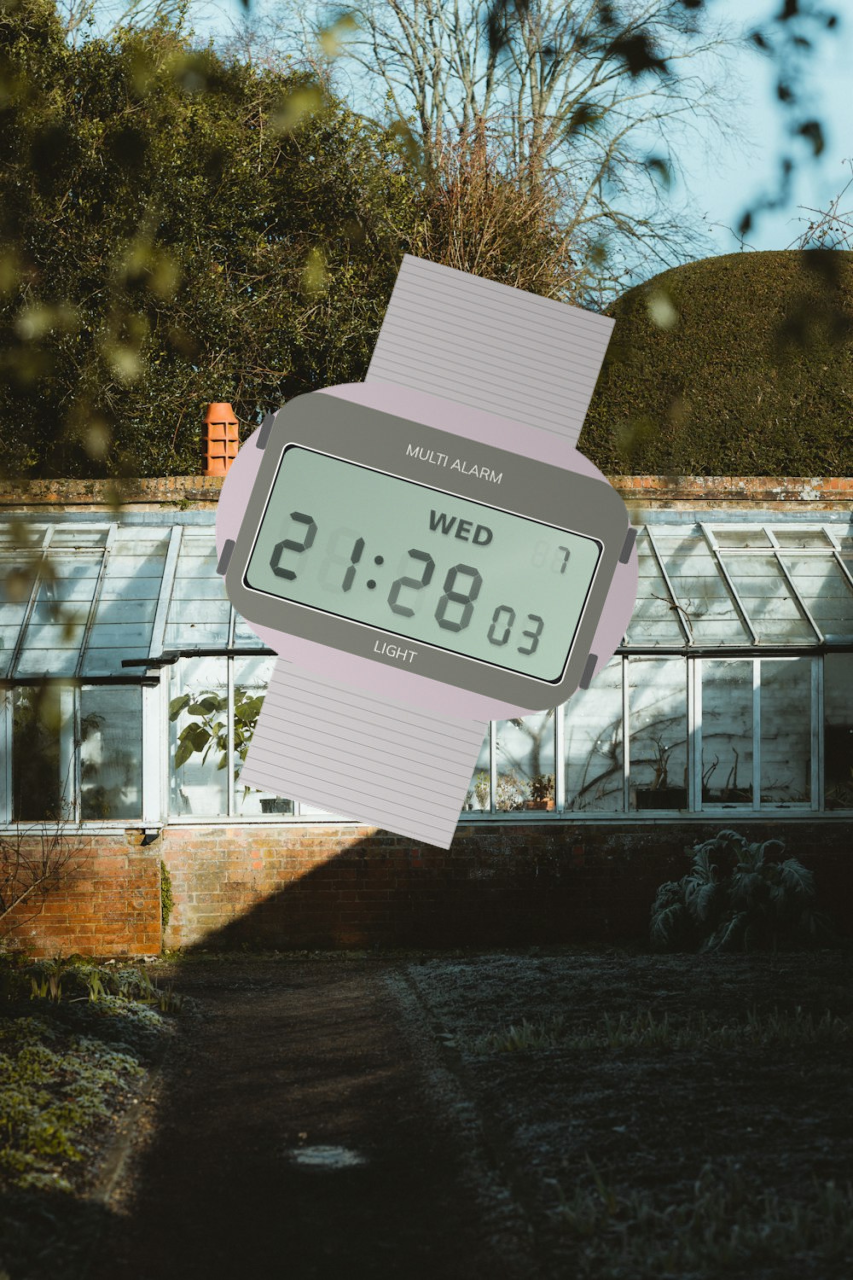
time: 21:28:03
